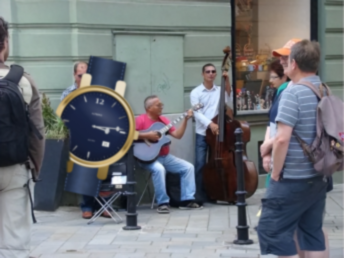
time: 3:14
